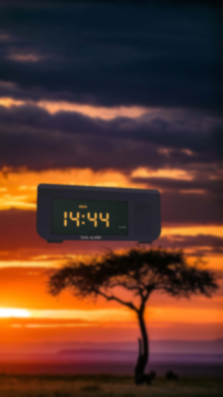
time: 14:44
